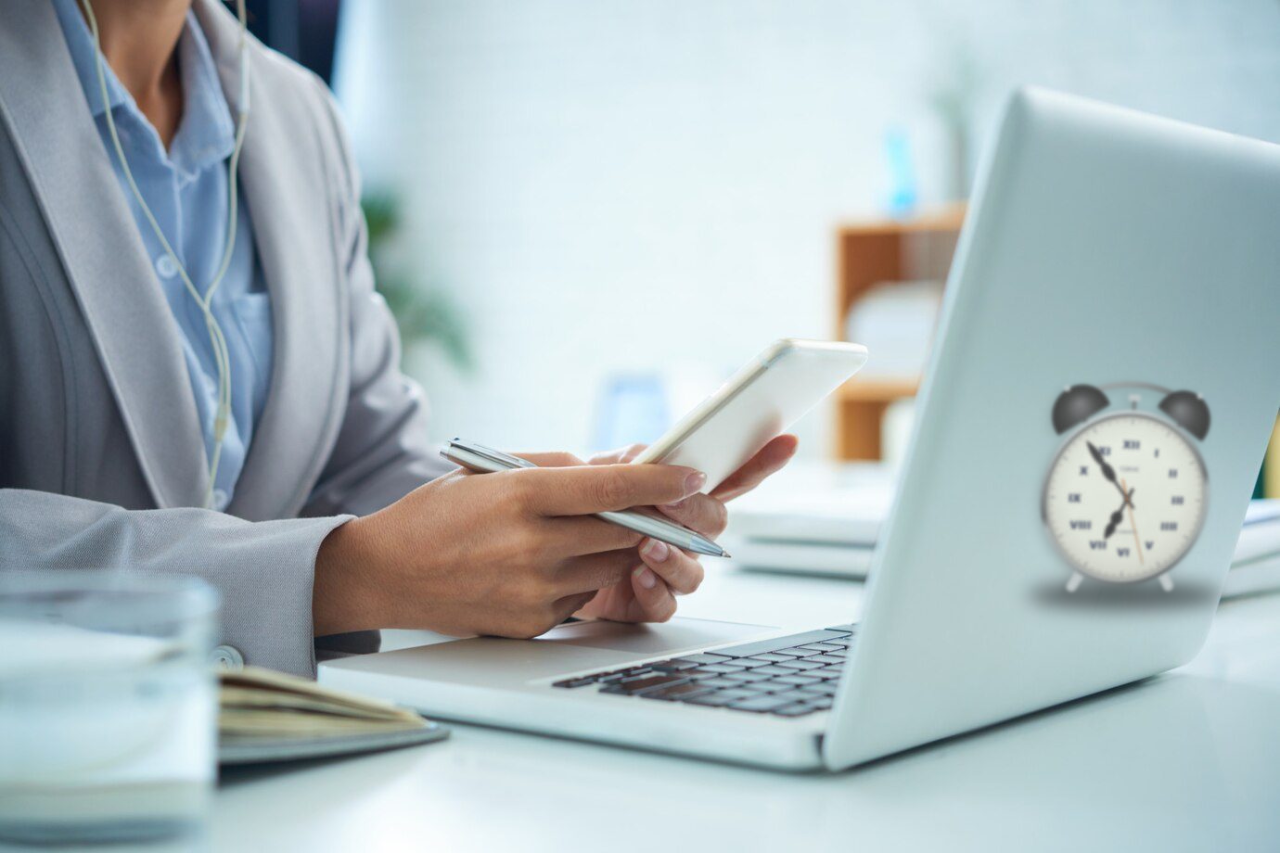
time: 6:53:27
